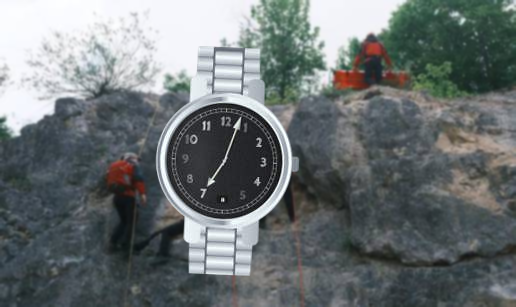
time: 7:03
